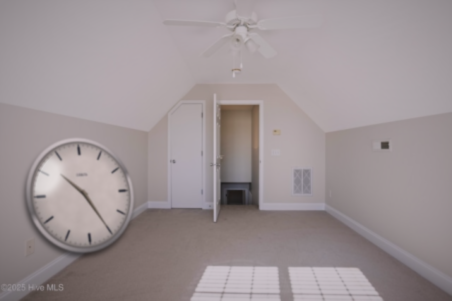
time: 10:25
